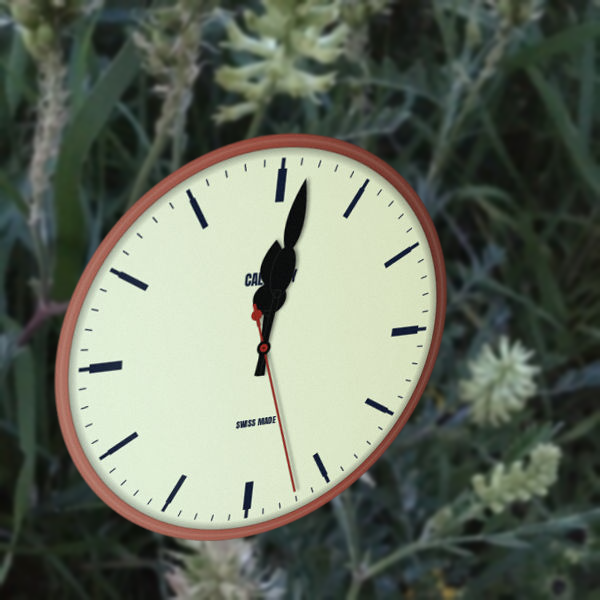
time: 12:01:27
